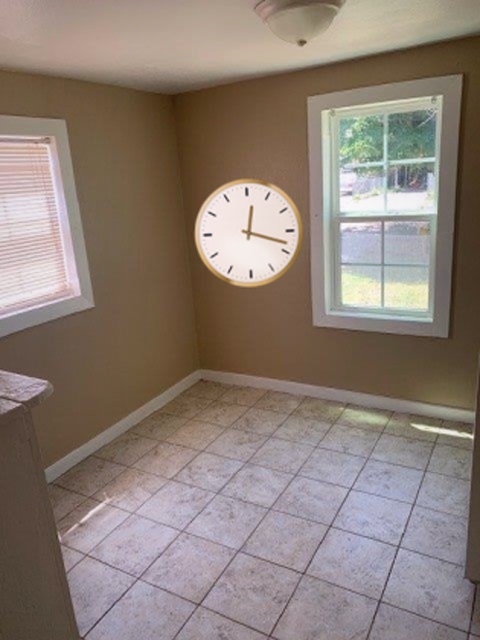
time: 12:18
